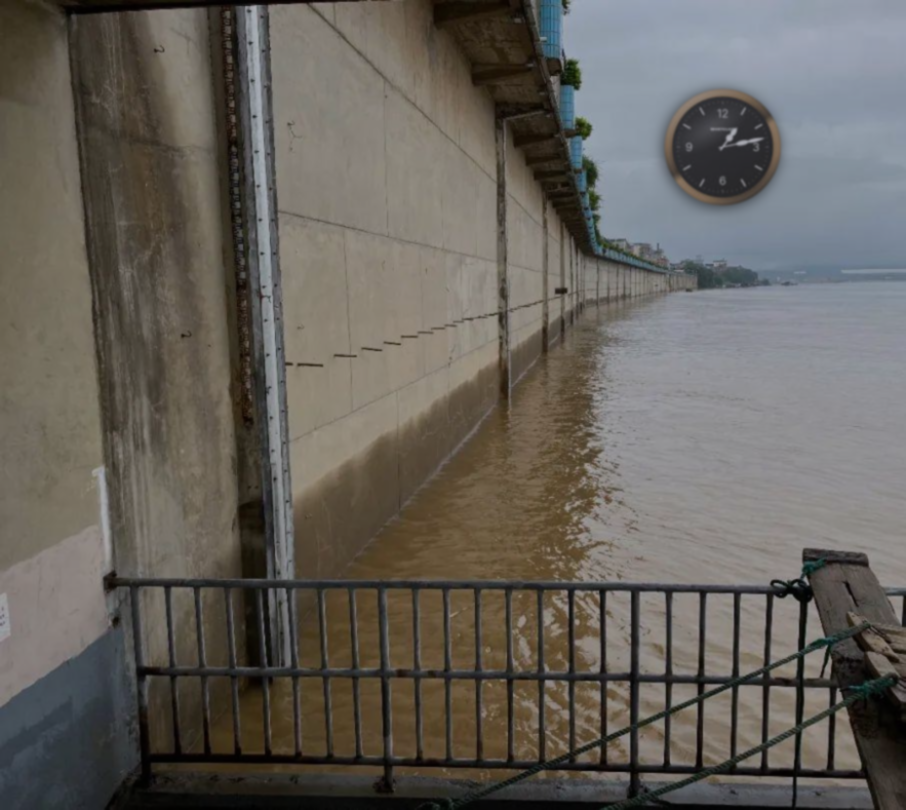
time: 1:13
